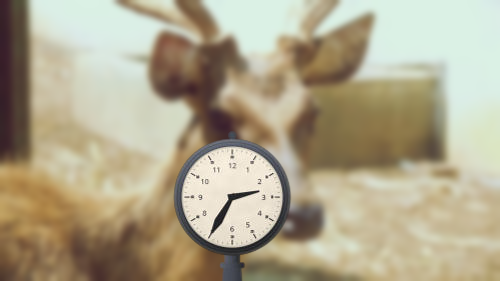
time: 2:35
